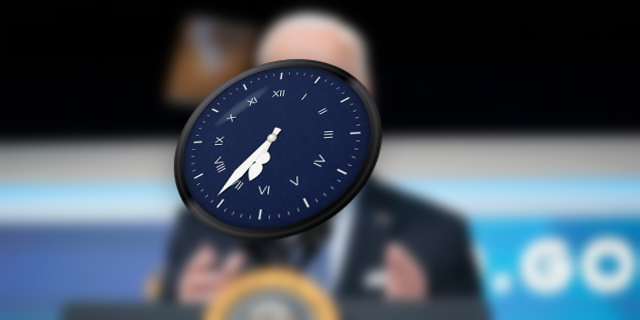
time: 6:36
